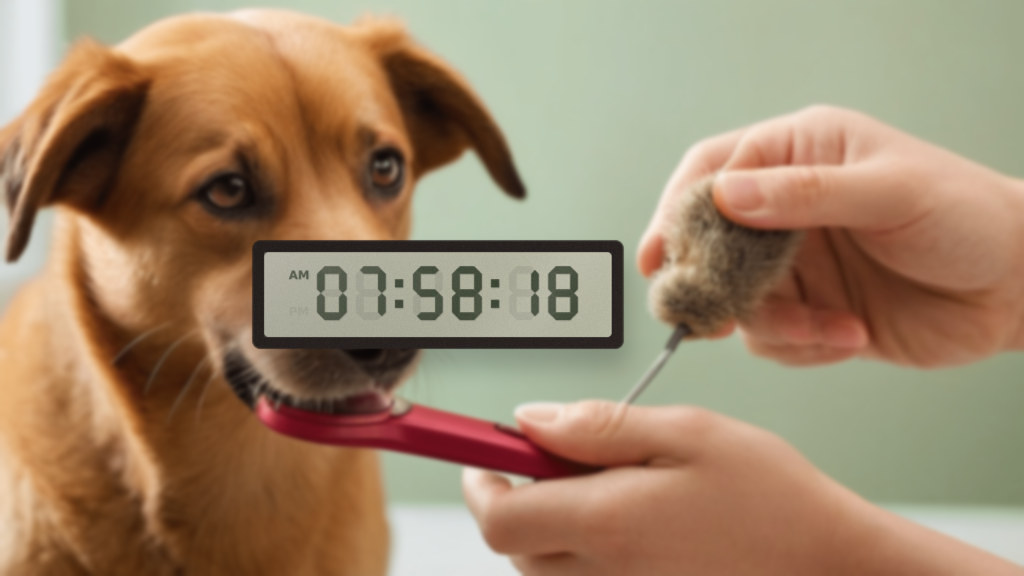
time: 7:58:18
